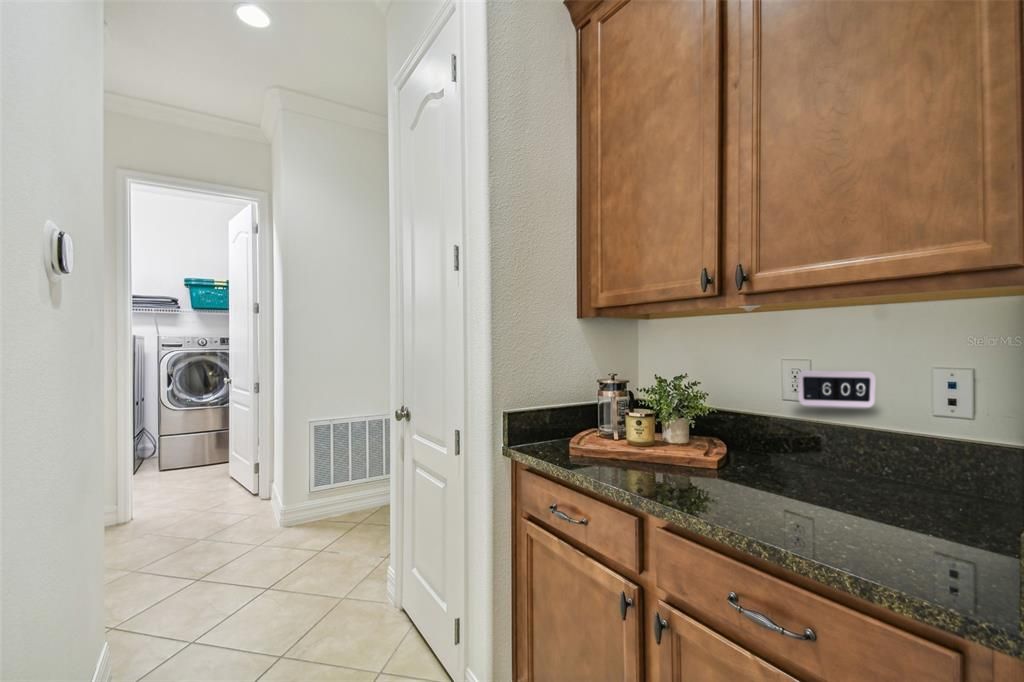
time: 6:09
